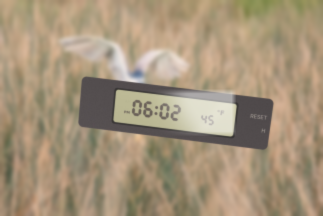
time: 6:02
